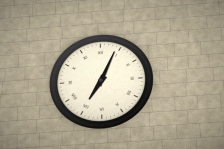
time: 7:04
